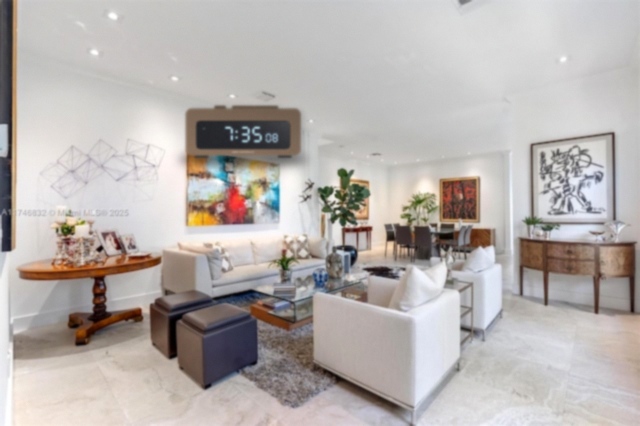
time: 7:35
